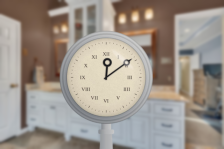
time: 12:09
